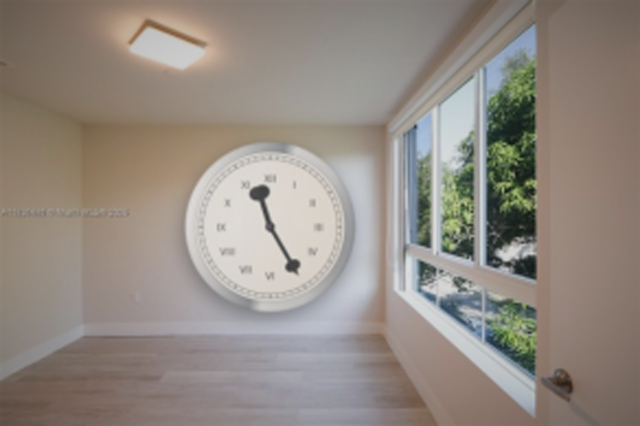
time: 11:25
